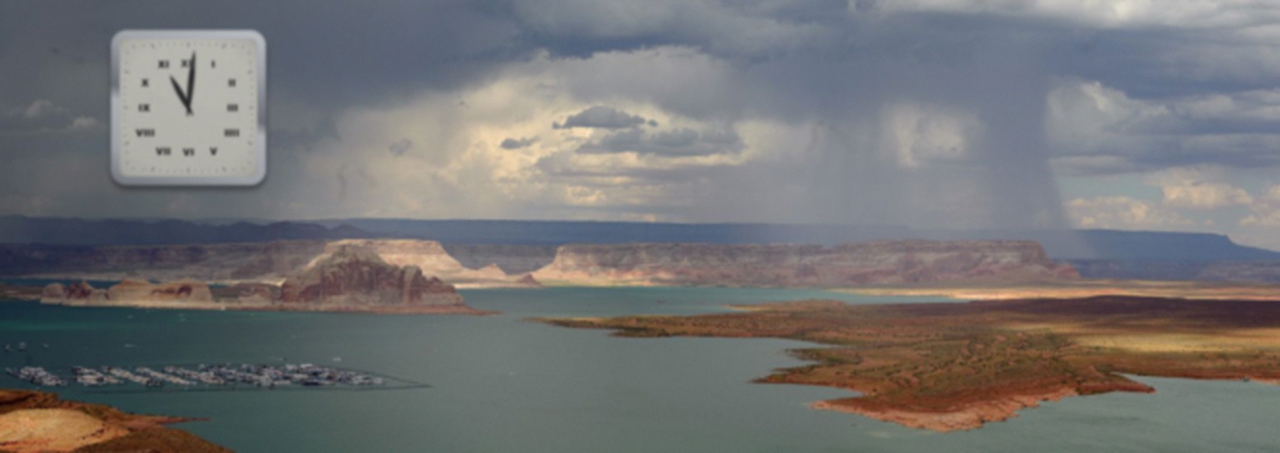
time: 11:01
